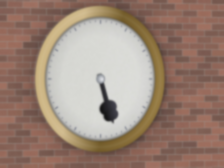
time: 5:27
